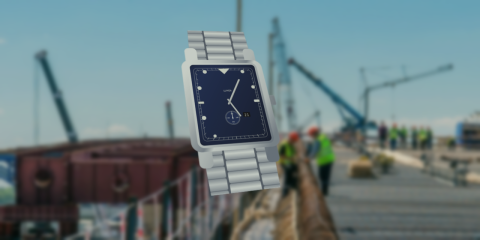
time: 5:05
